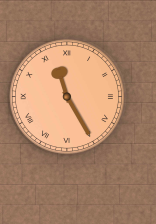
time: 11:25
